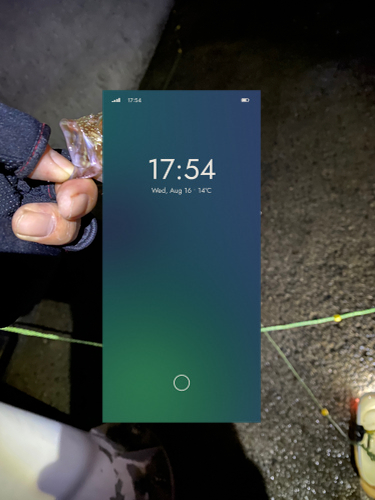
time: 17:54
